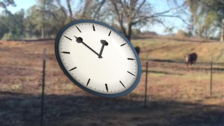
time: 12:52
